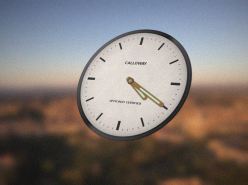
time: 4:20
